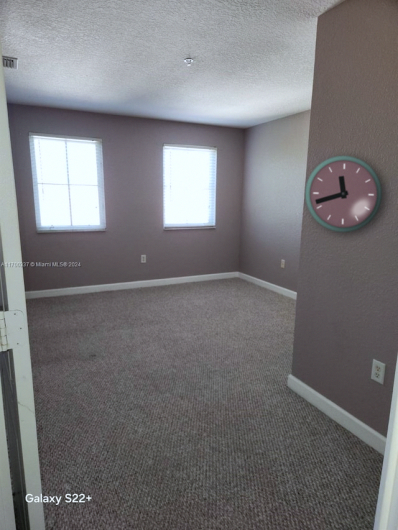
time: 11:42
